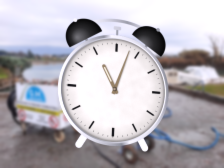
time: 11:03
